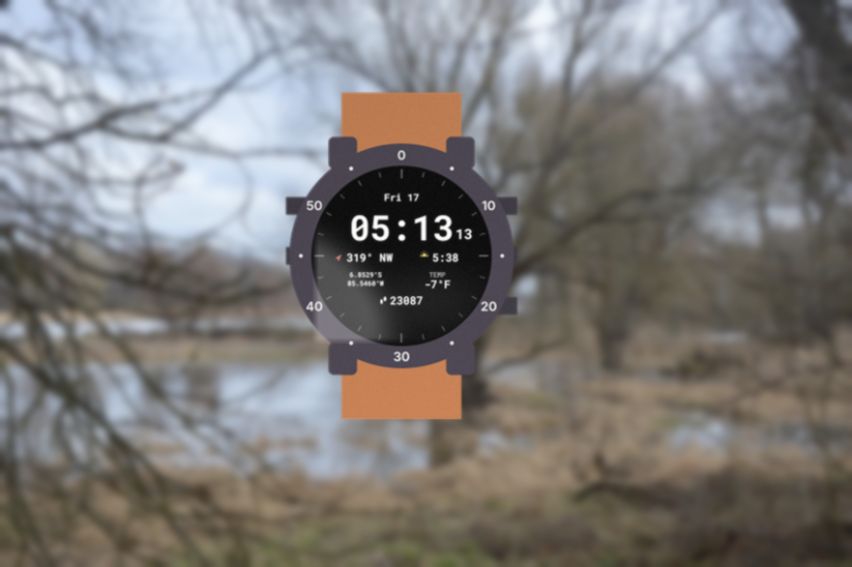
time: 5:13:13
